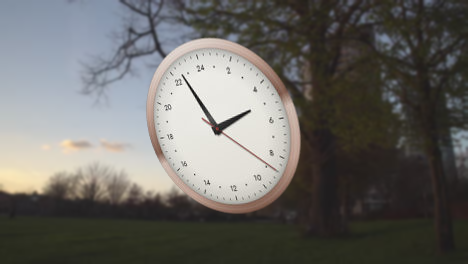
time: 4:56:22
